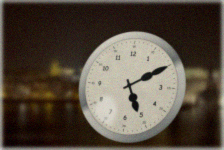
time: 5:10
